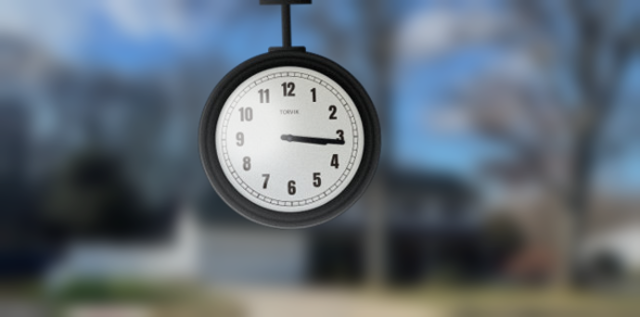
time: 3:16
